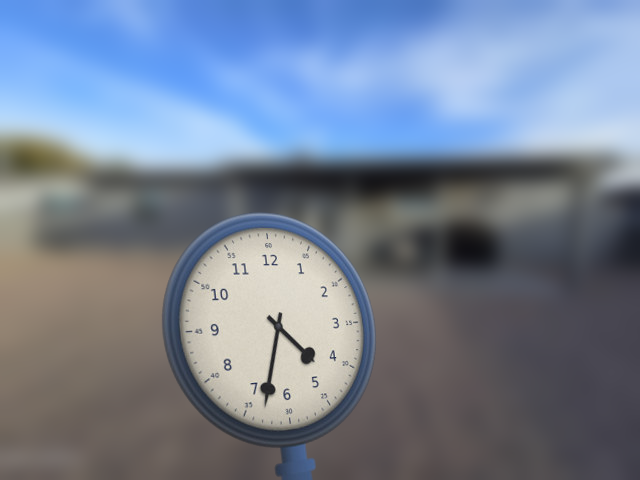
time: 4:33
